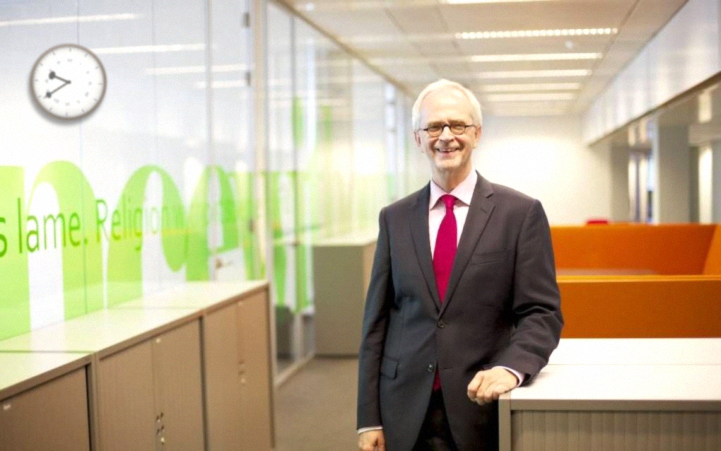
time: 9:39
